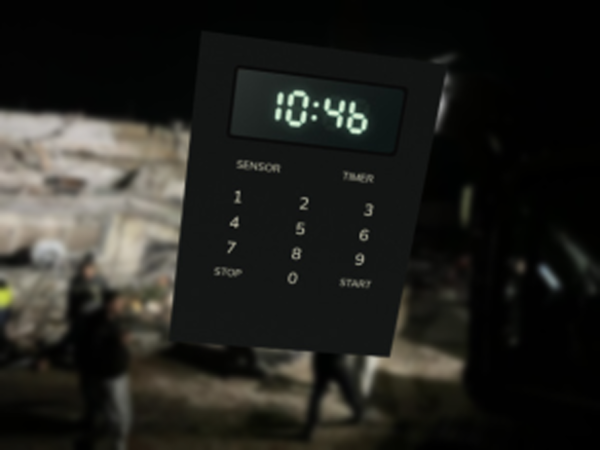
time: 10:46
